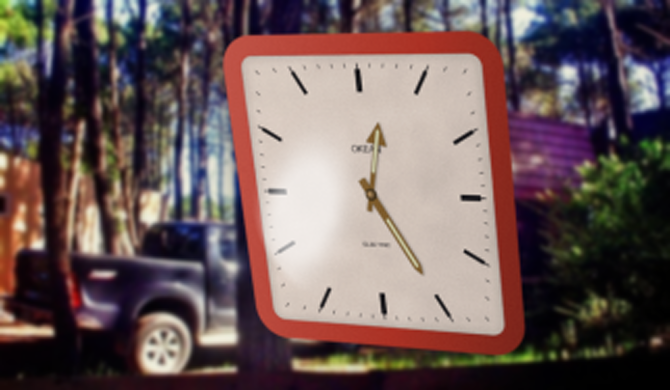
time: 12:25
